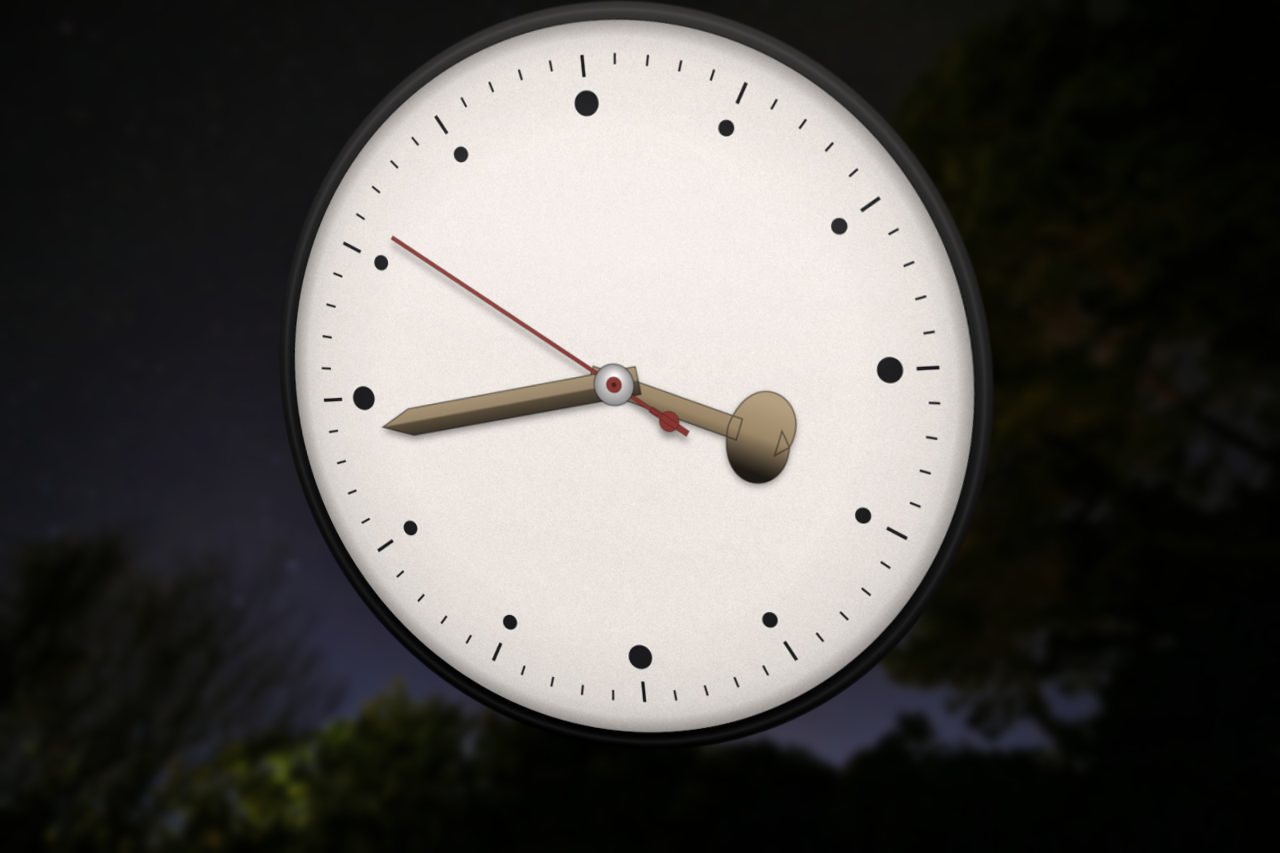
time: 3:43:51
